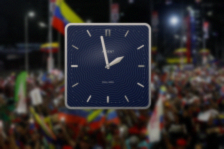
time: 1:58
